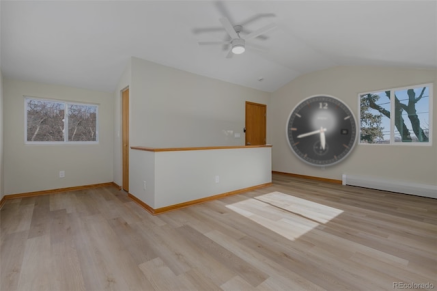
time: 5:42
